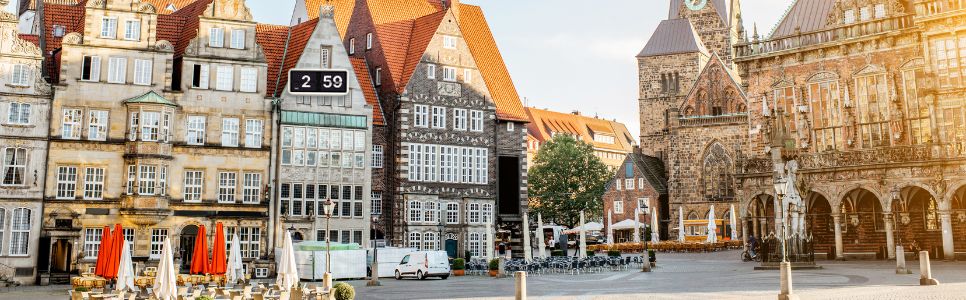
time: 2:59
